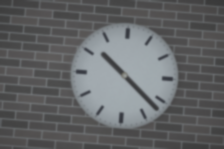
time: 10:22
